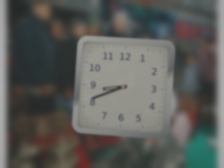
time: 8:41
